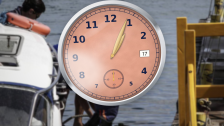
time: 1:04
